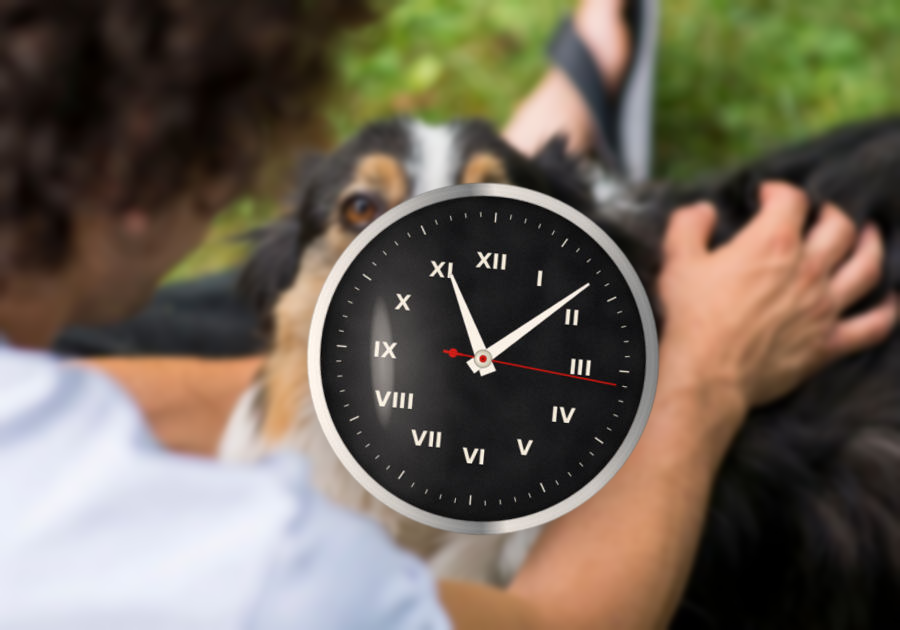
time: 11:08:16
